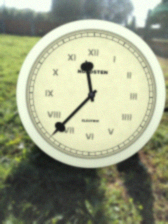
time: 11:37
